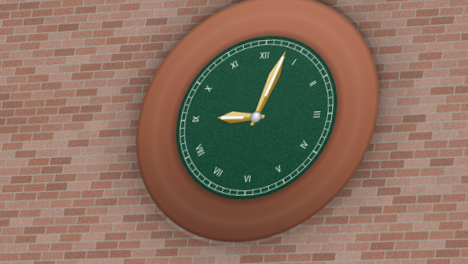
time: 9:03
